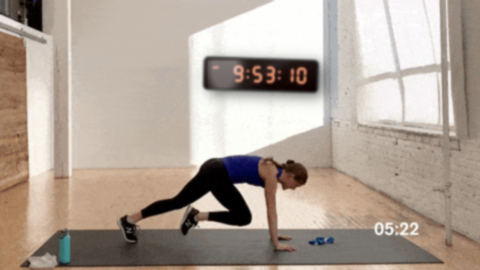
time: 9:53:10
